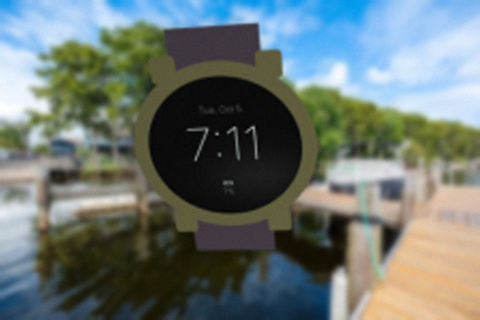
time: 7:11
